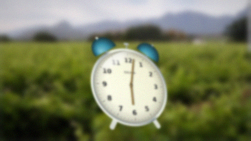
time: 6:02
